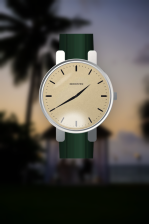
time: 1:40
